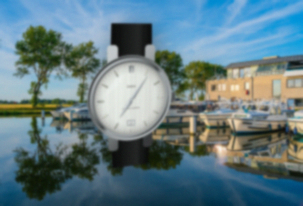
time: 7:06
